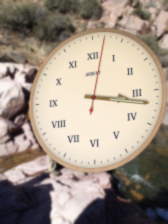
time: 3:17:02
